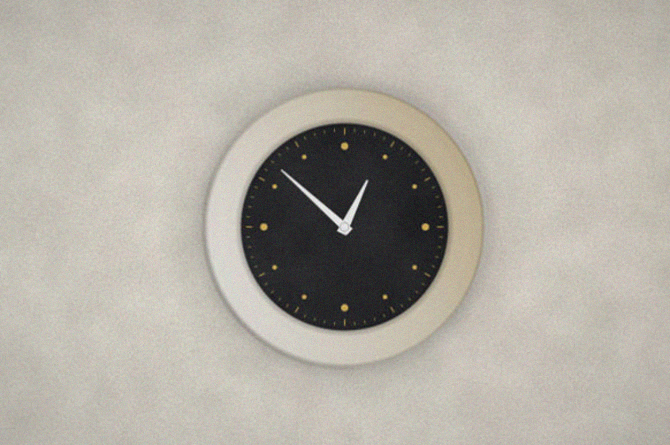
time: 12:52
